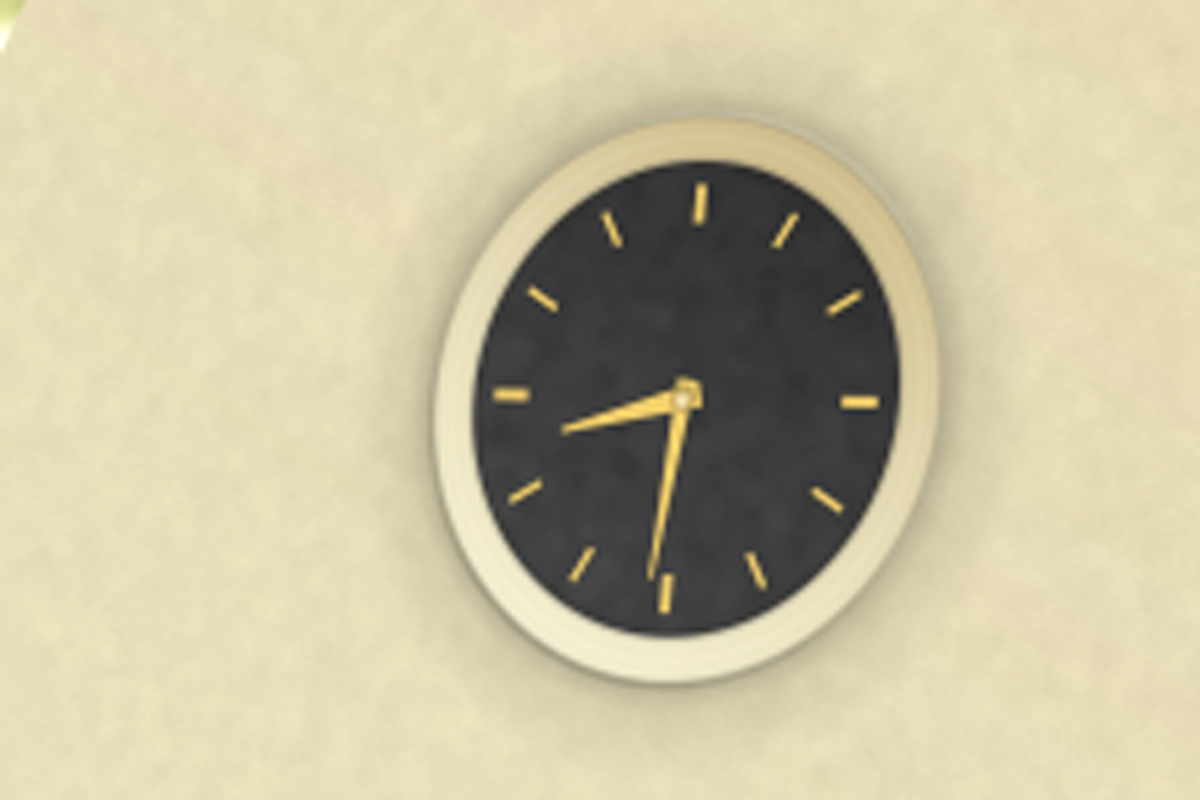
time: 8:31
